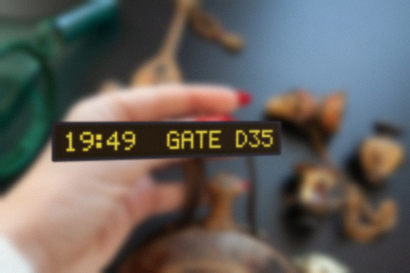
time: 19:49
